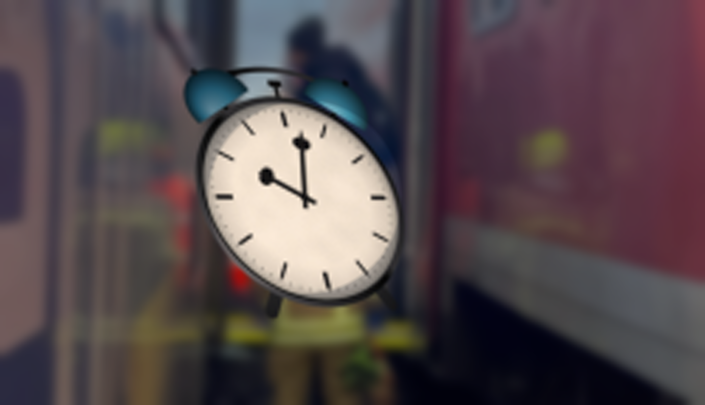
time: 10:02
